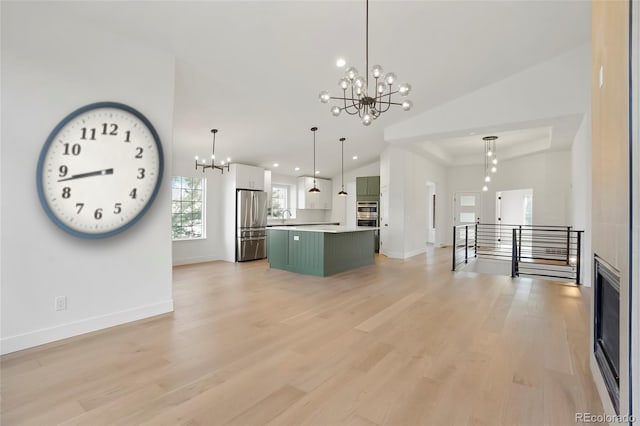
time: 8:43
